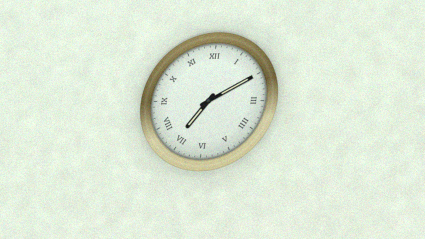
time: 7:10
